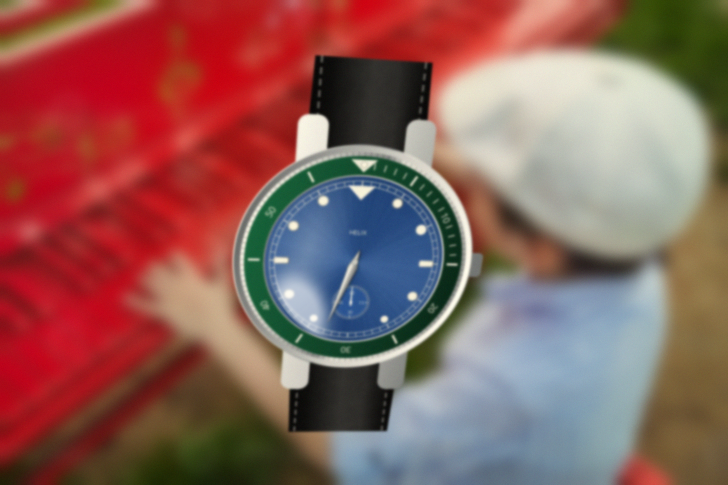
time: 6:33
